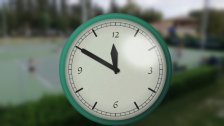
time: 11:50
